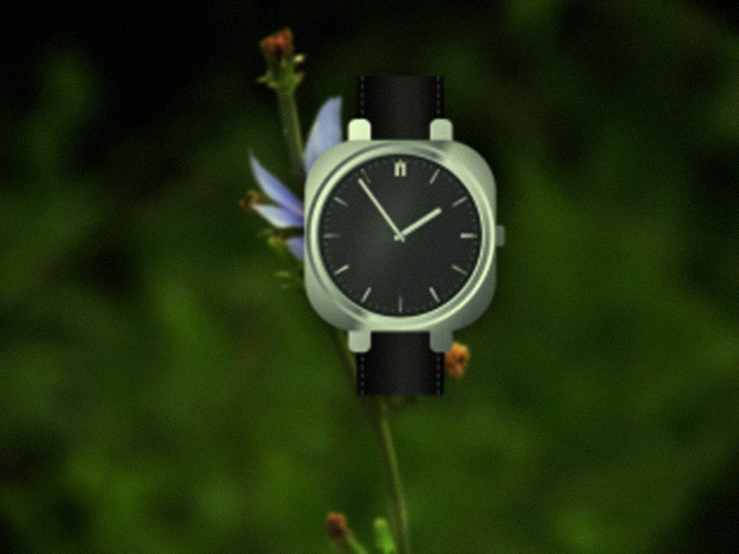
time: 1:54
